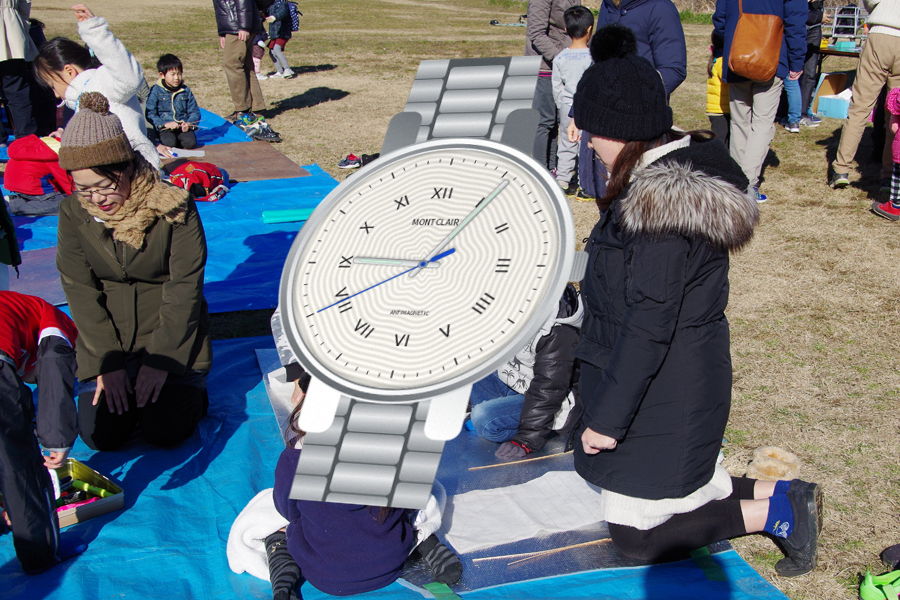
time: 9:05:40
